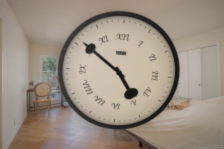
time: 4:51
